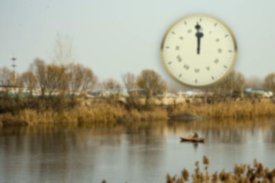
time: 11:59
